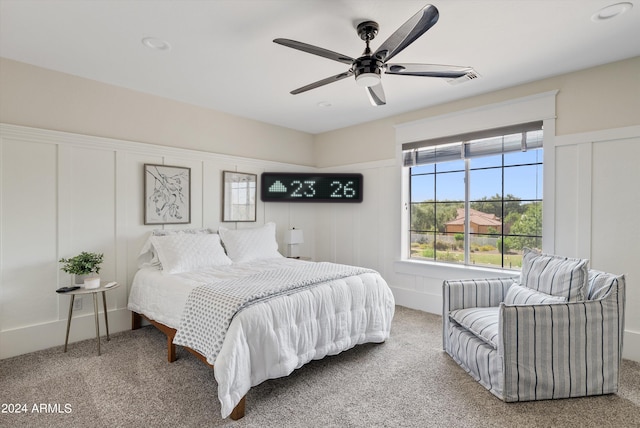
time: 23:26
